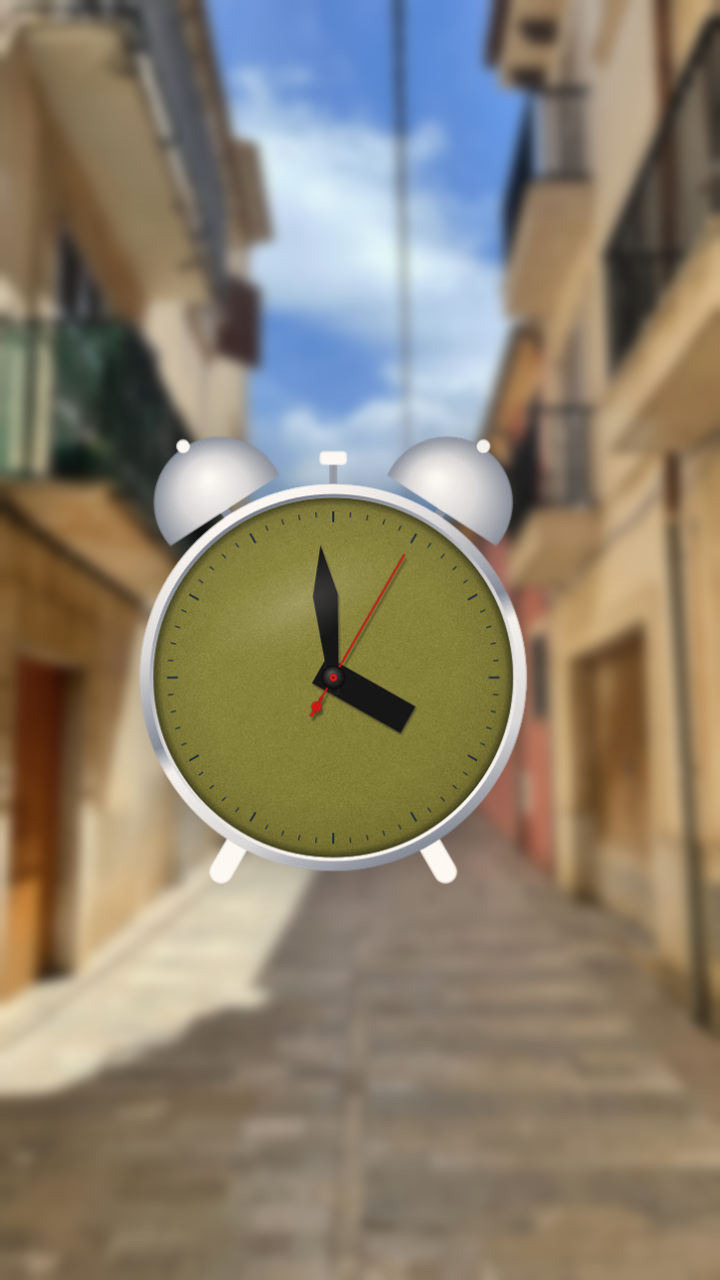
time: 3:59:05
